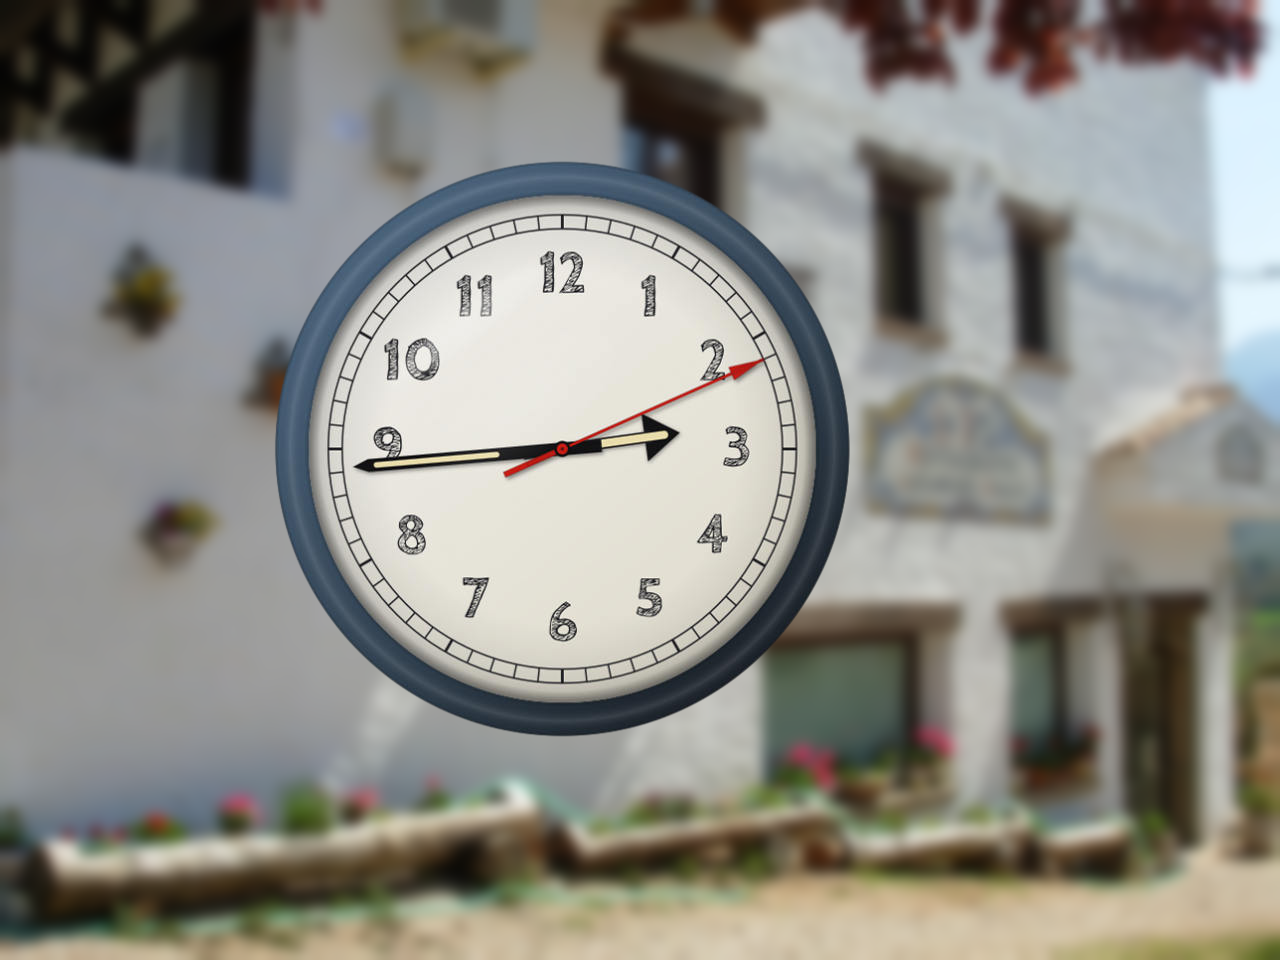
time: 2:44:11
